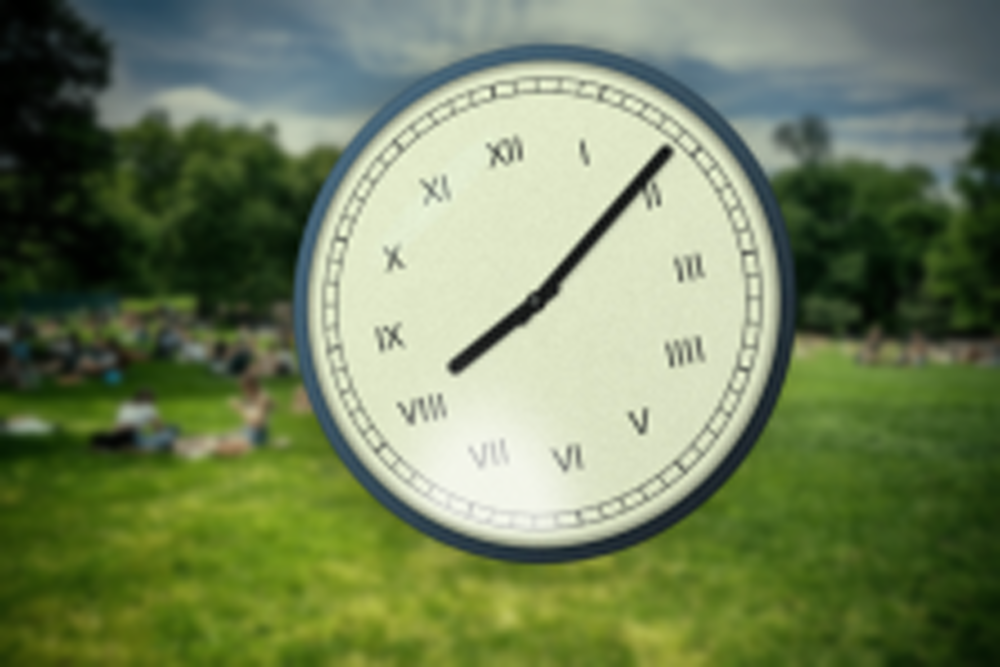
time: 8:09
